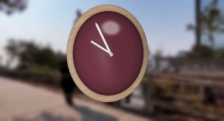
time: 9:55
